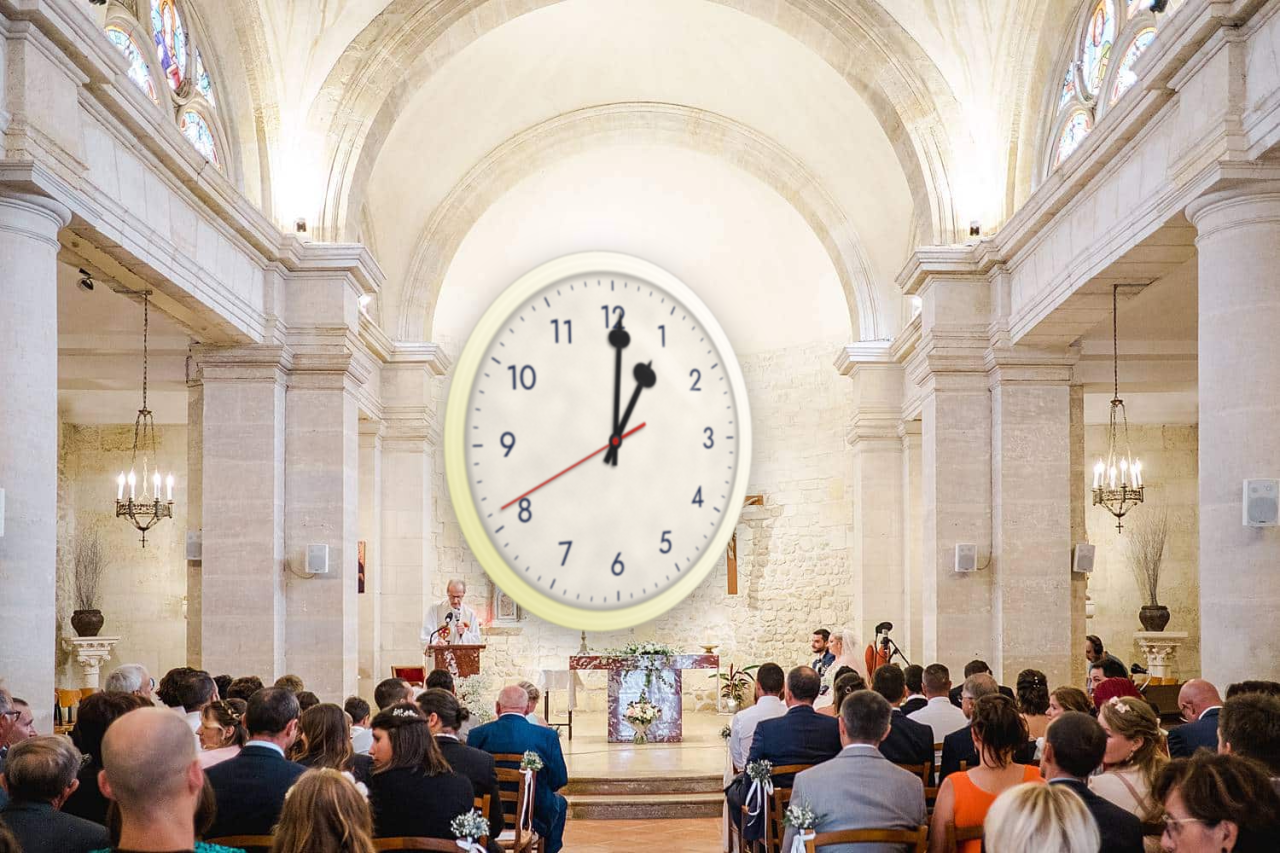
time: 1:00:41
